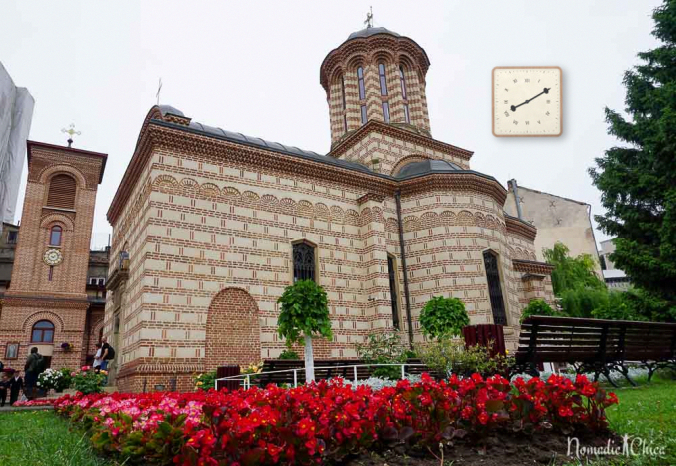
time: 8:10
